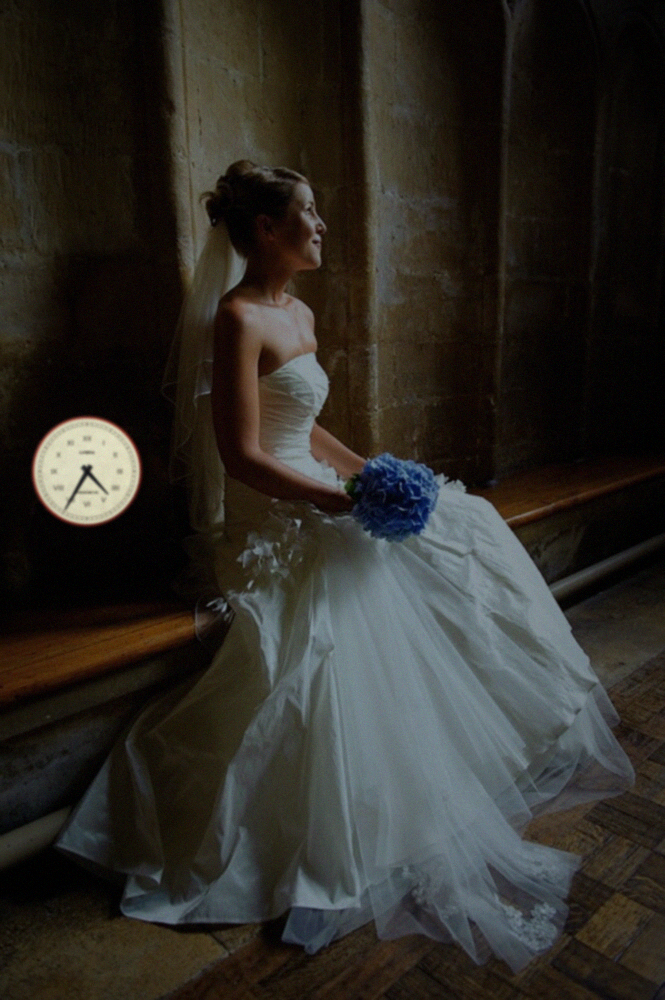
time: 4:35
